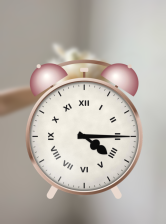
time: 4:15
